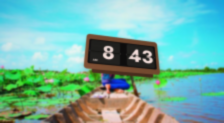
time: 8:43
